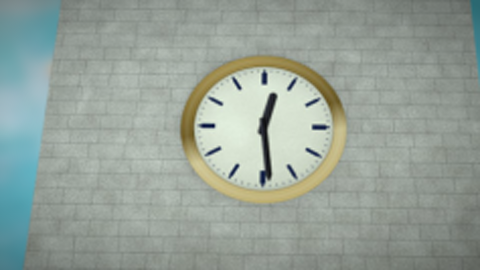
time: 12:29
